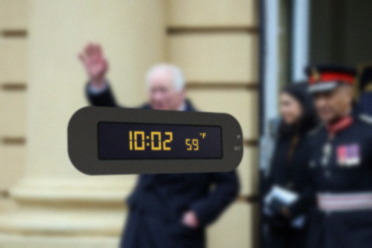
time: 10:02
